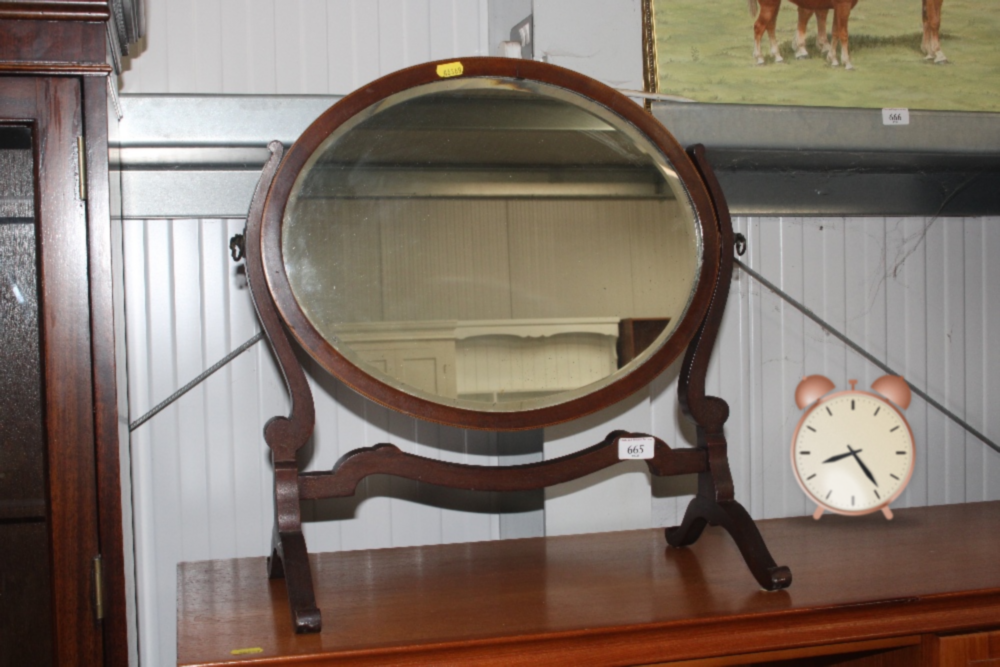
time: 8:24
